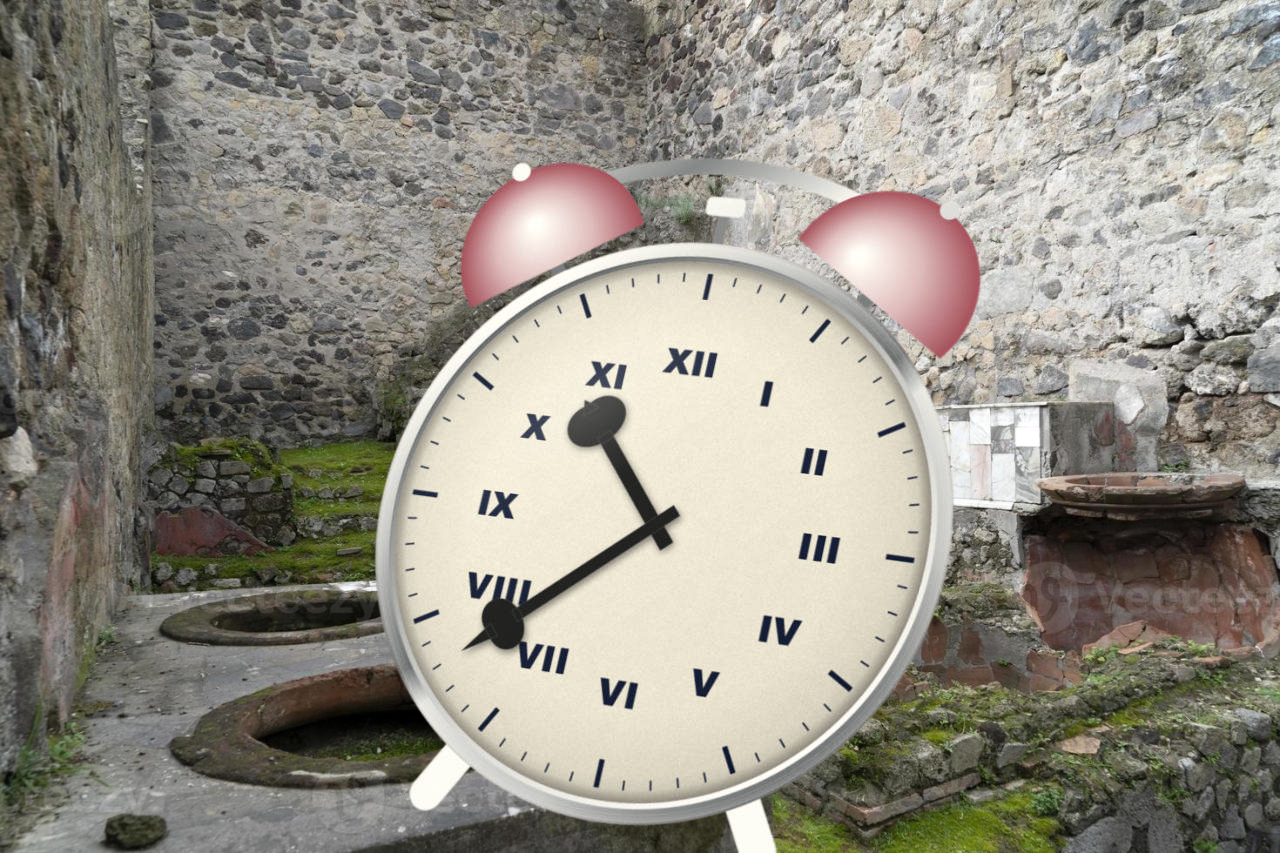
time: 10:38
